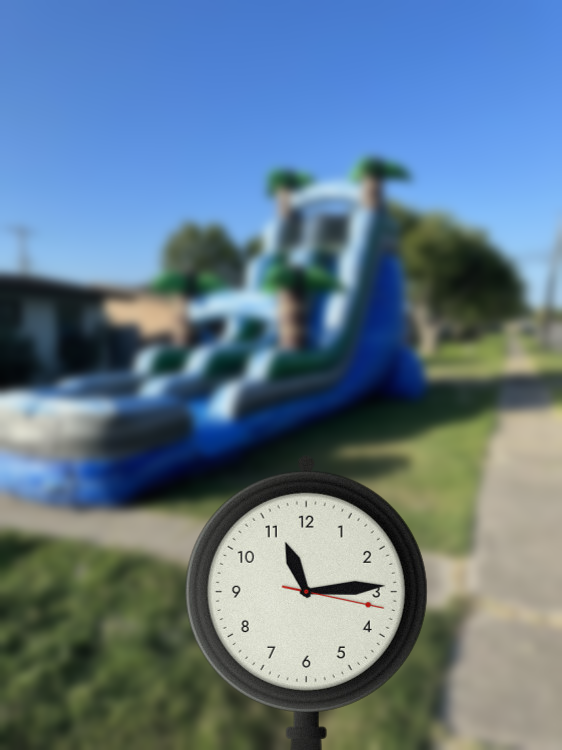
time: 11:14:17
